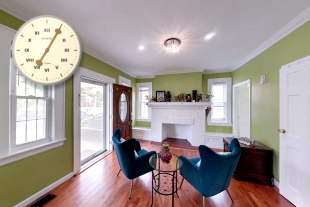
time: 7:05
